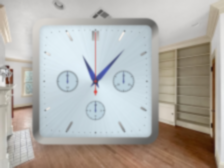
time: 11:07
